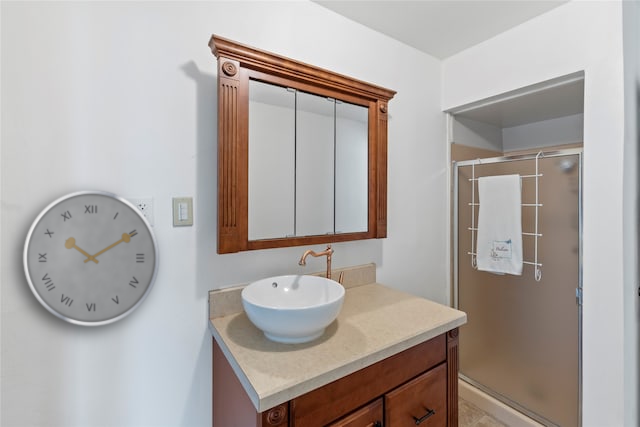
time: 10:10
